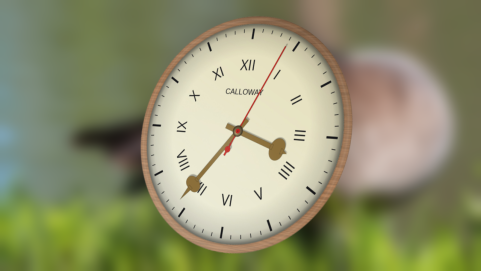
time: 3:36:04
